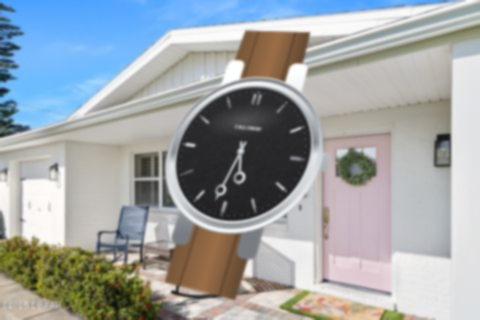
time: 5:32
